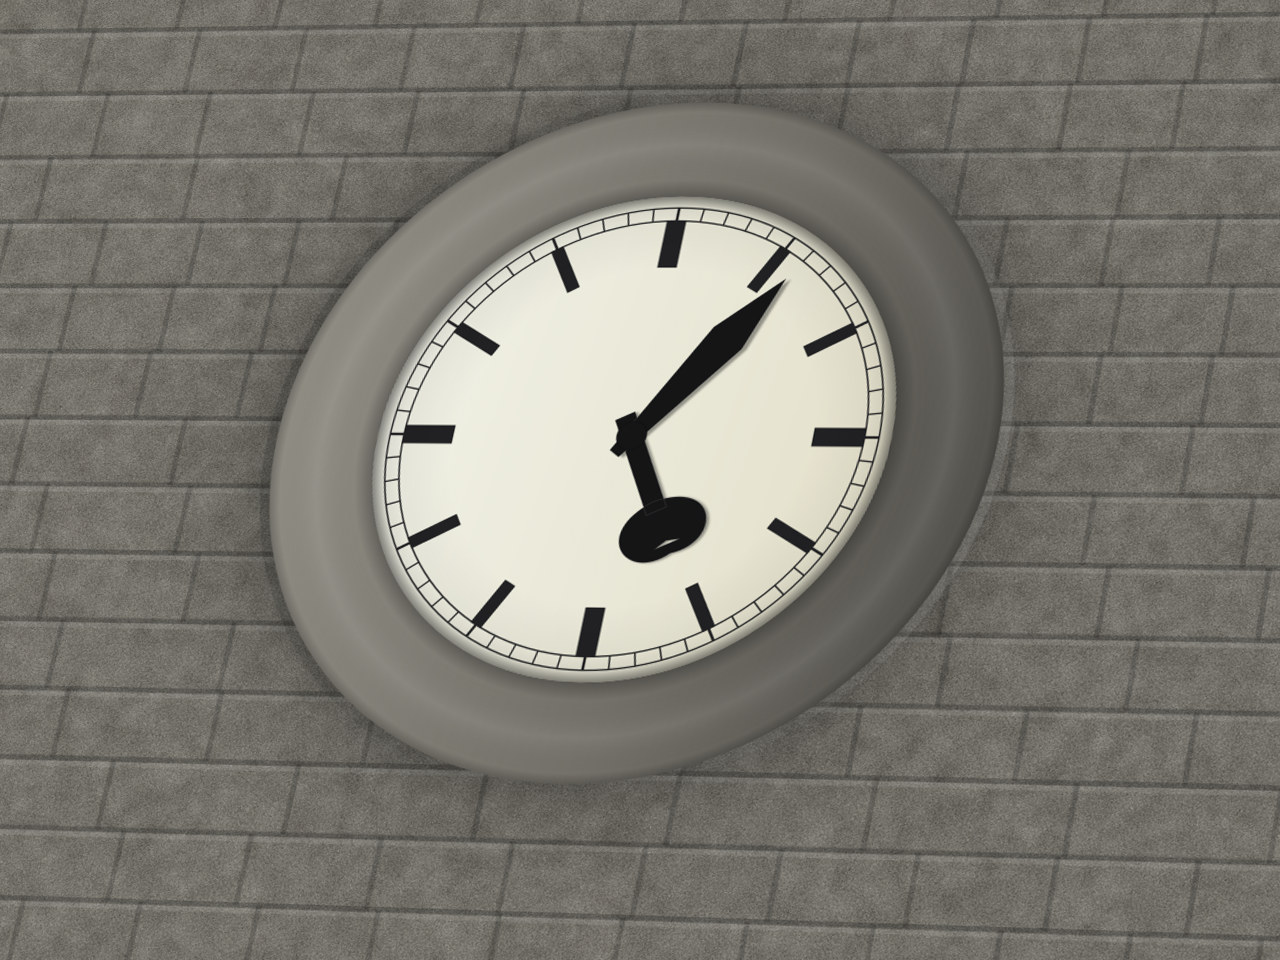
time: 5:06
